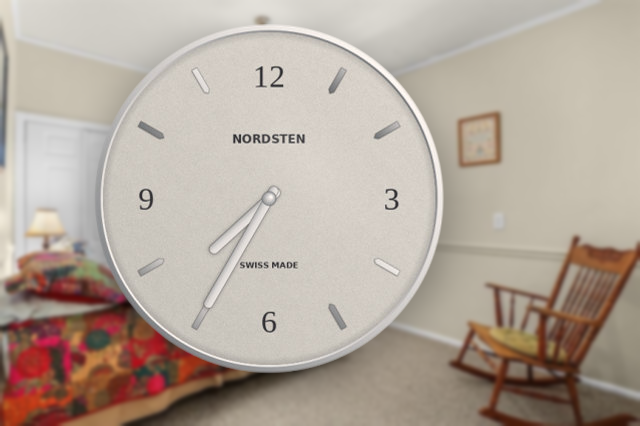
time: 7:35
